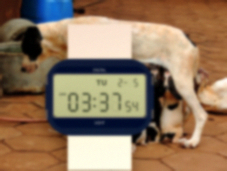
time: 3:37
